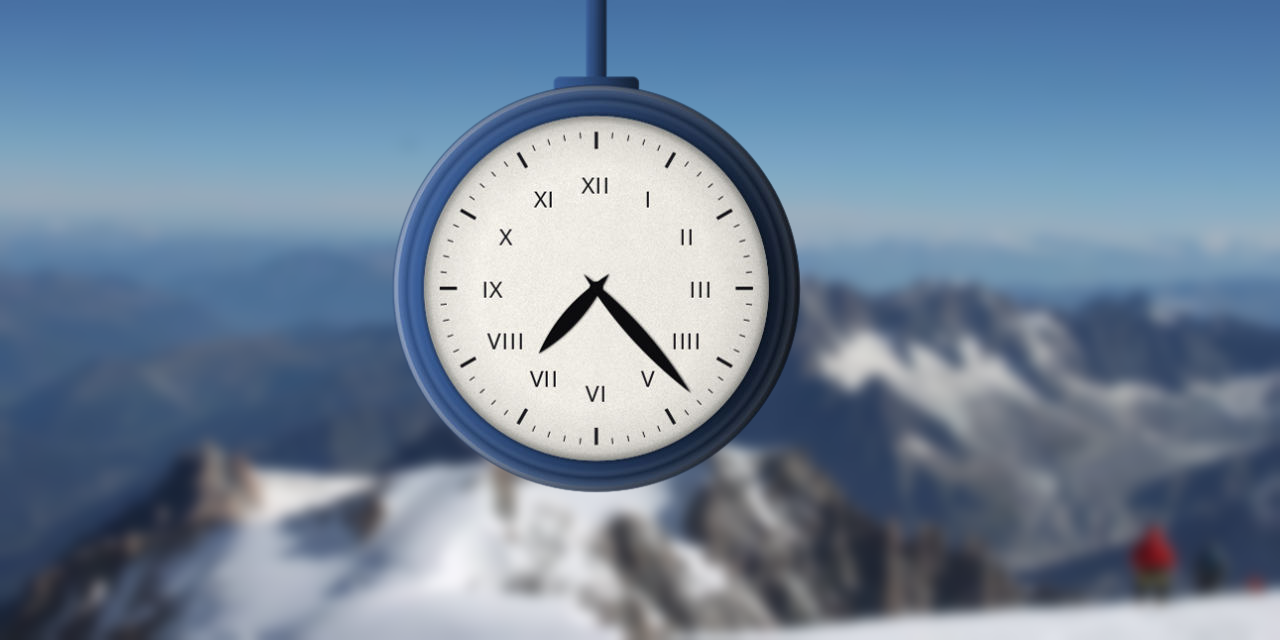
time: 7:23
